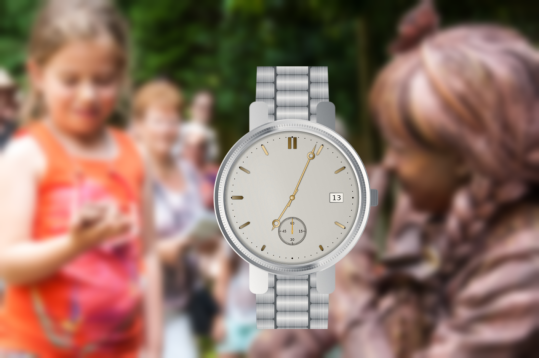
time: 7:04
